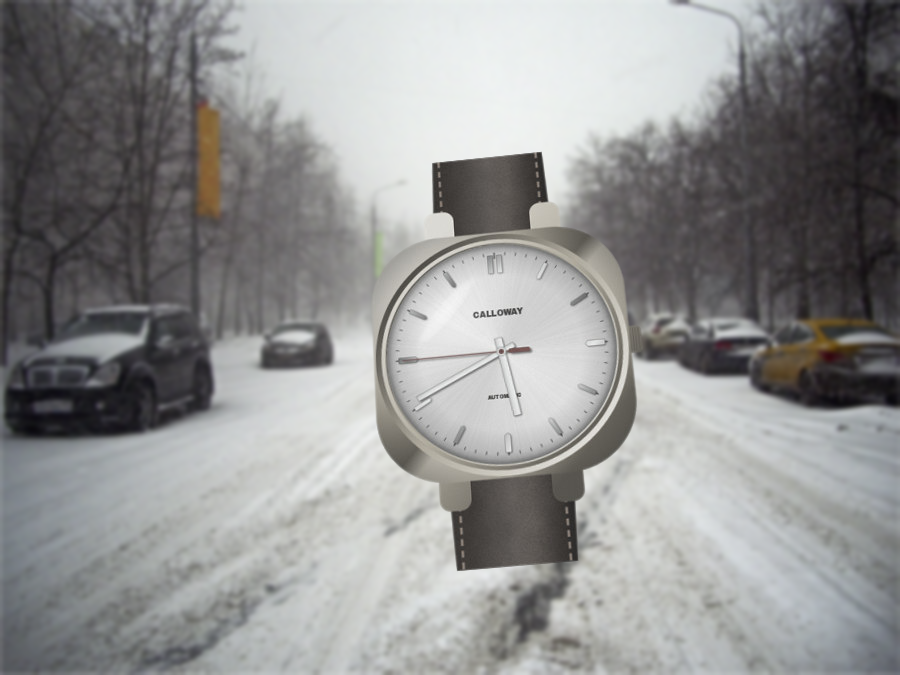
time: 5:40:45
